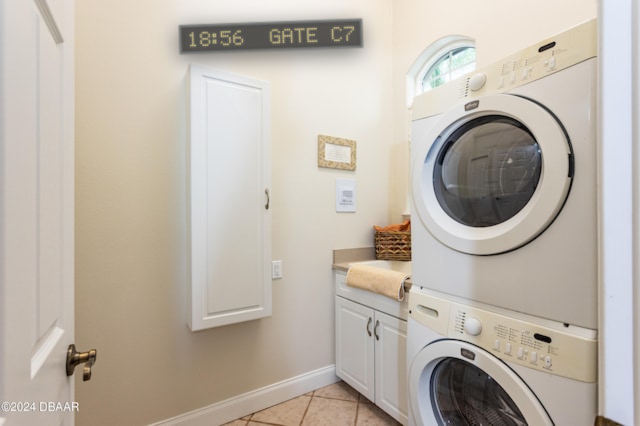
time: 18:56
